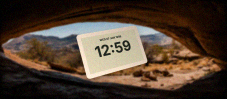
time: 12:59
